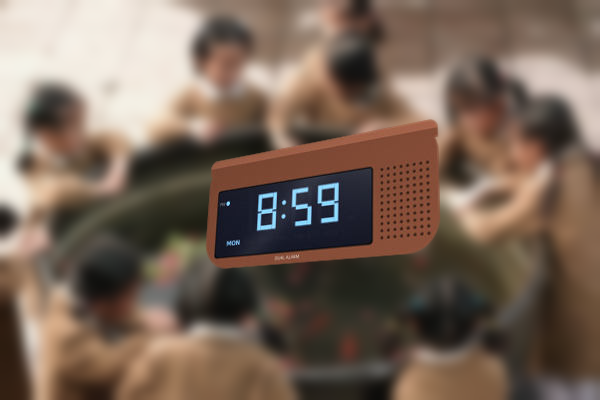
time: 8:59
